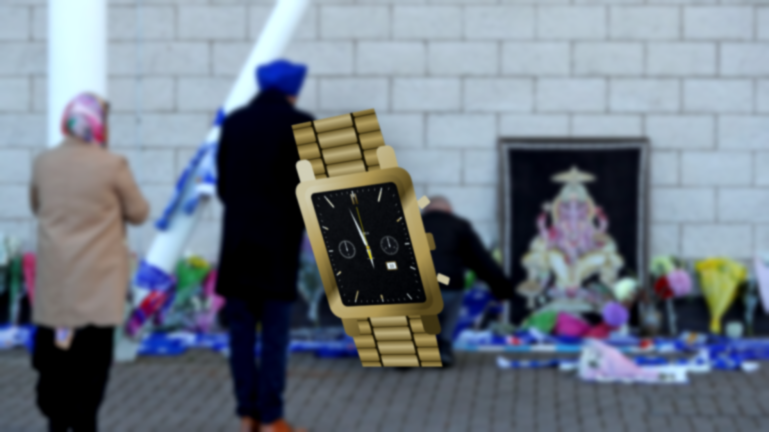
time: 5:58
